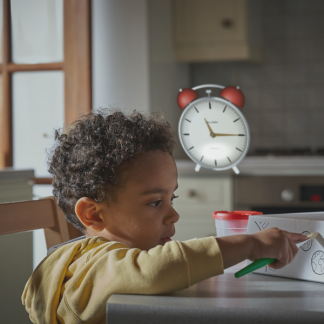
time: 11:15
